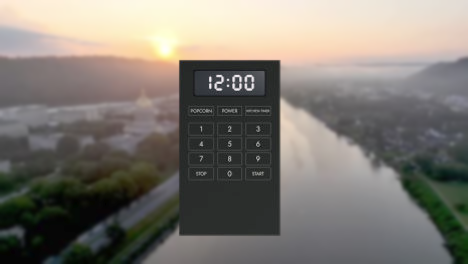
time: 12:00
